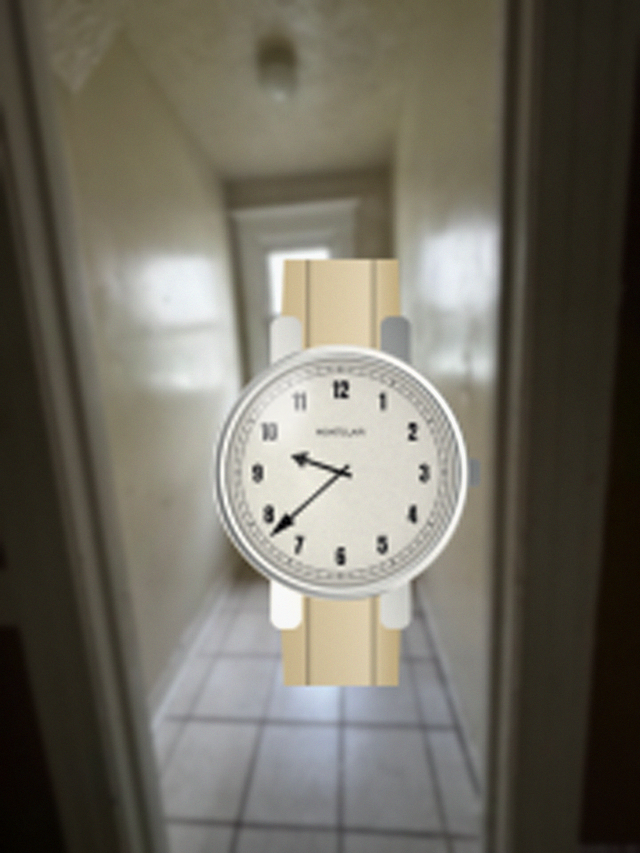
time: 9:38
